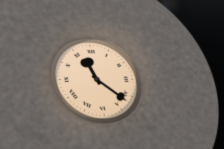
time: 11:22
